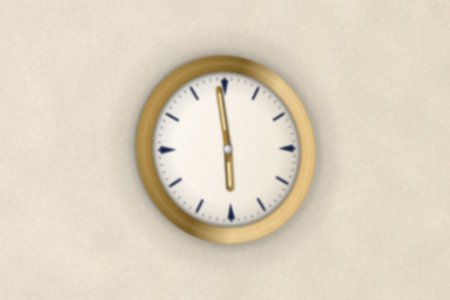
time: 5:59
